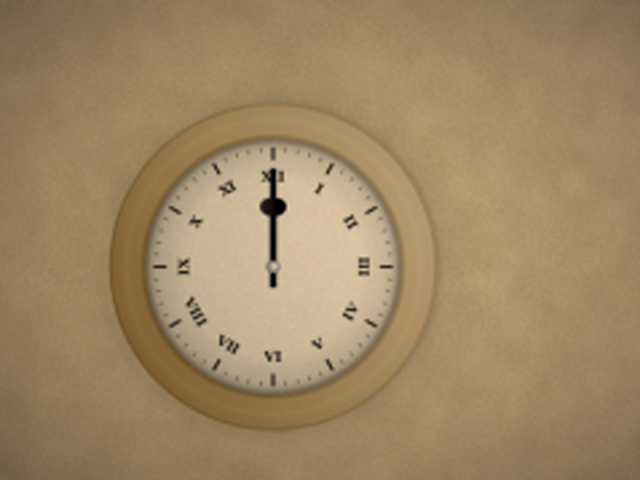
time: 12:00
